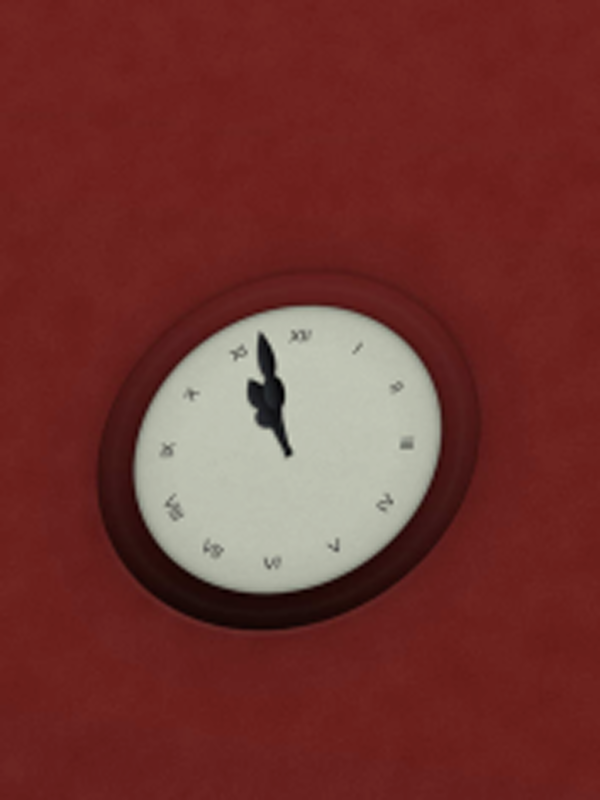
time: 10:57
